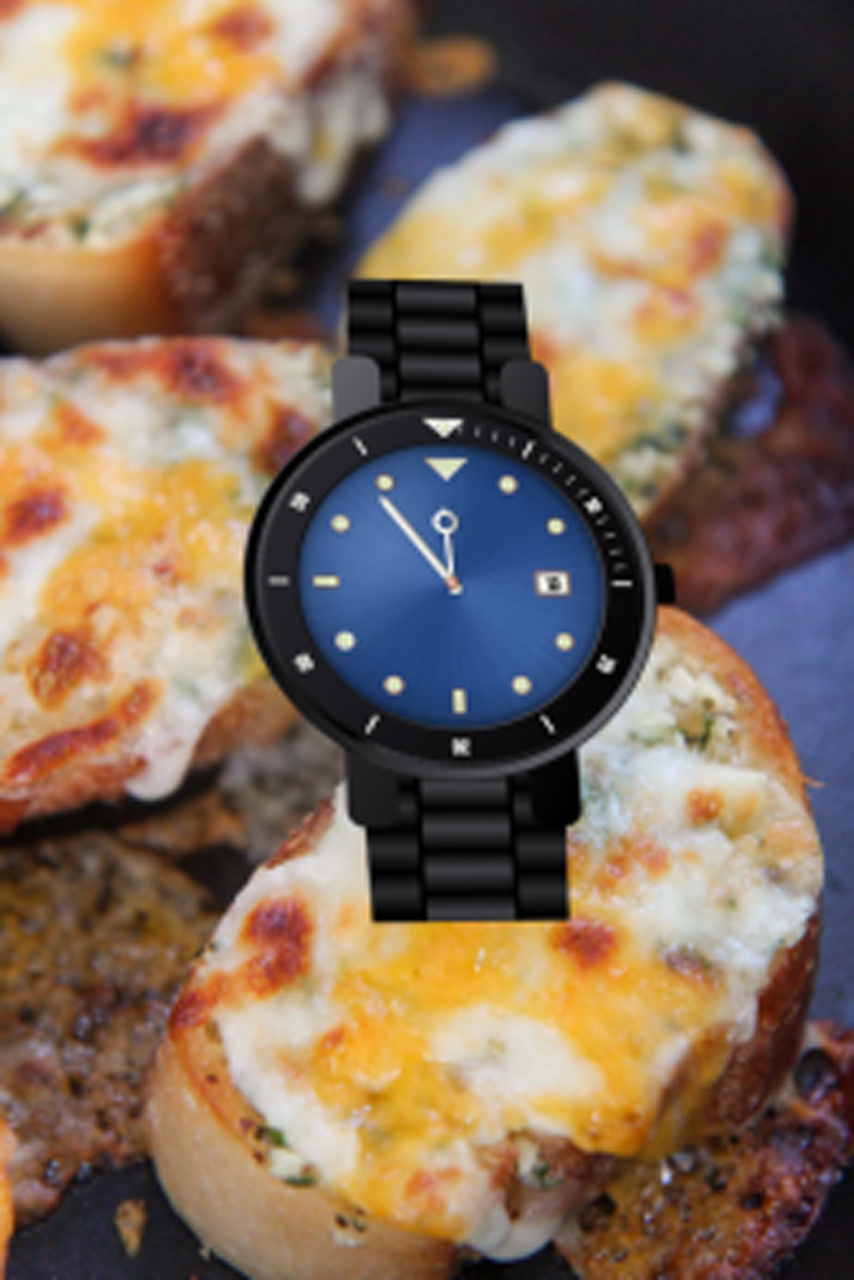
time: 11:54
